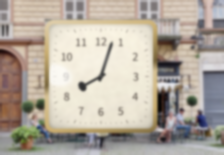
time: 8:03
